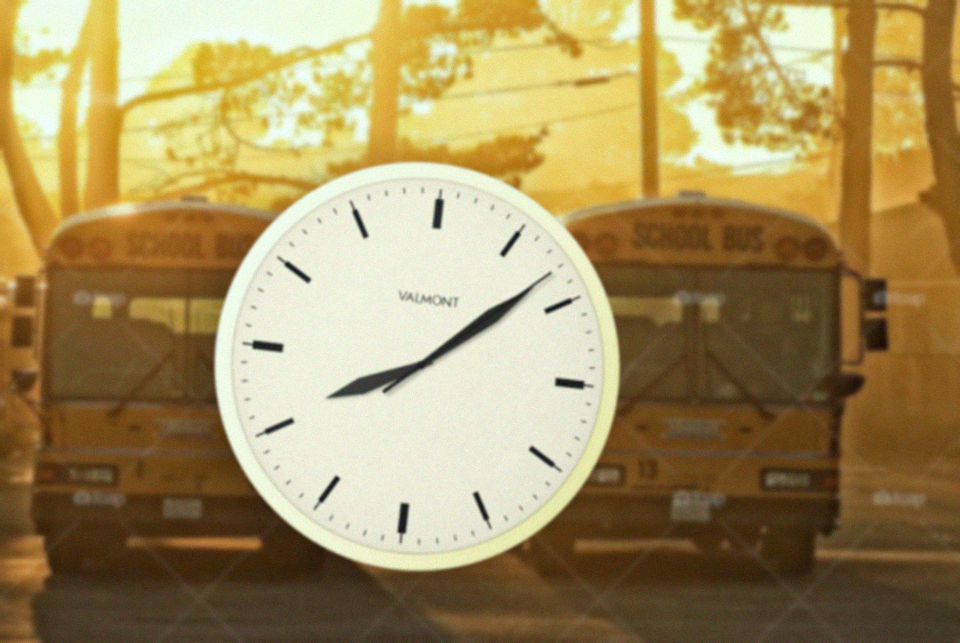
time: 8:08:08
